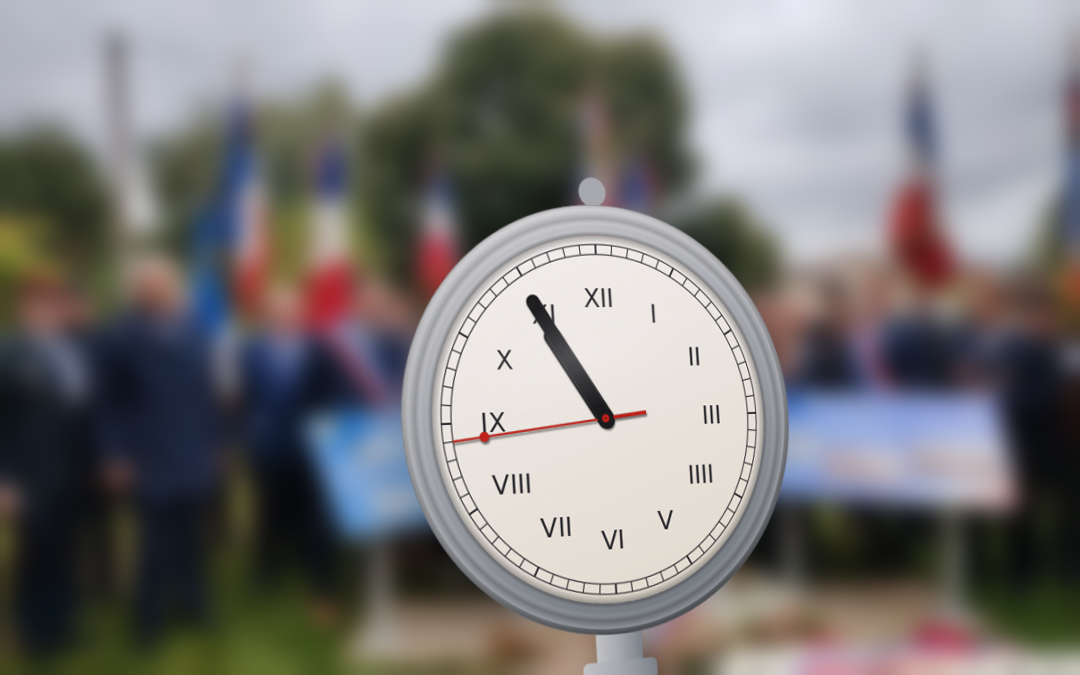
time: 10:54:44
